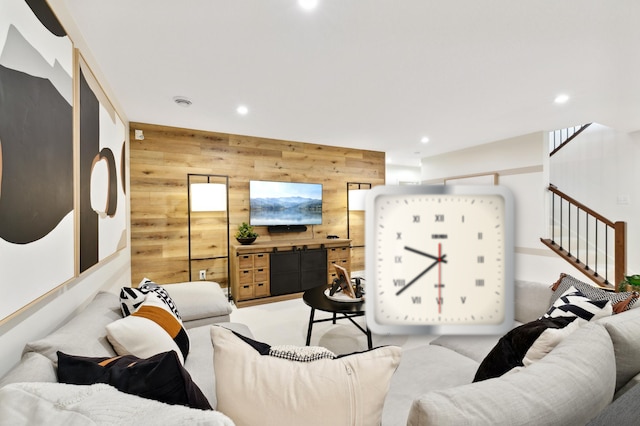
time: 9:38:30
